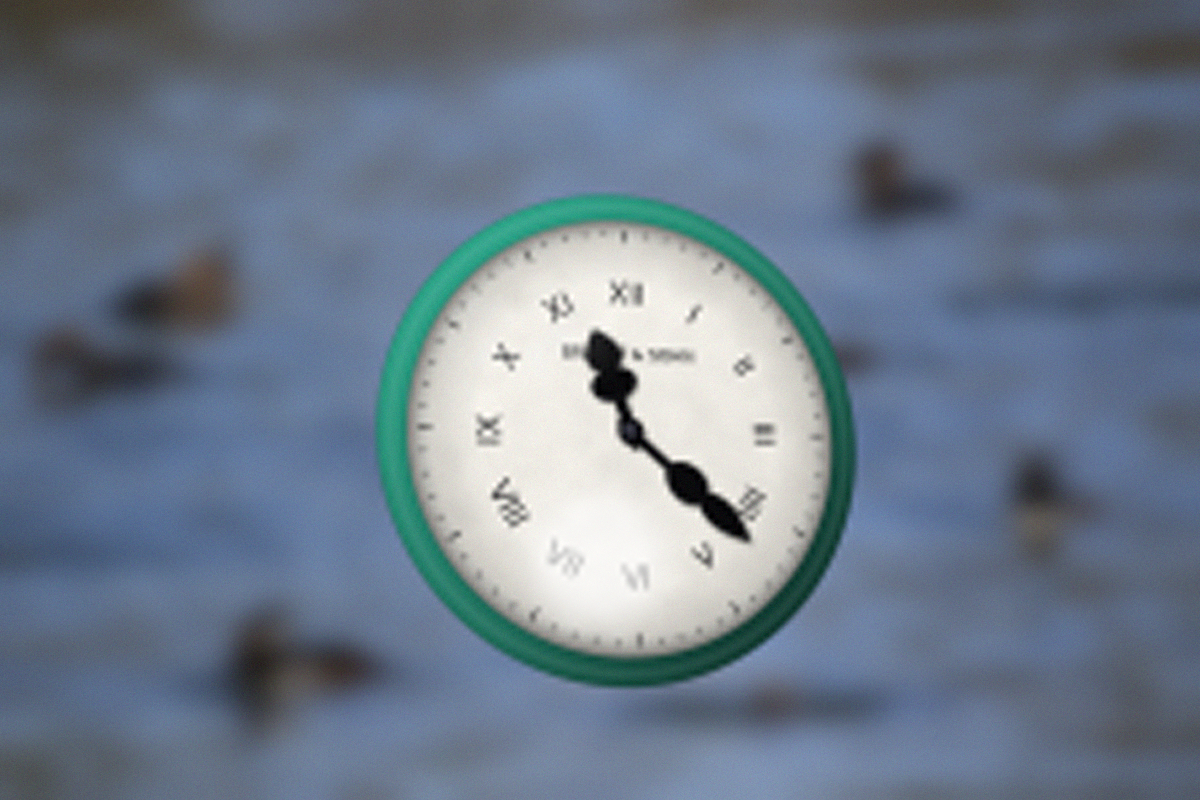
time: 11:22
